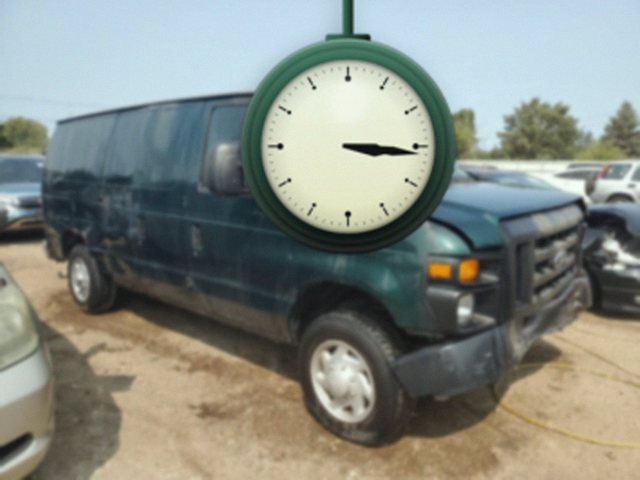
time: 3:16
